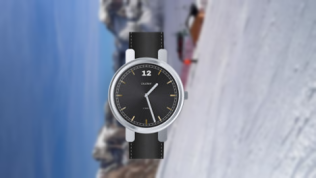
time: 1:27
